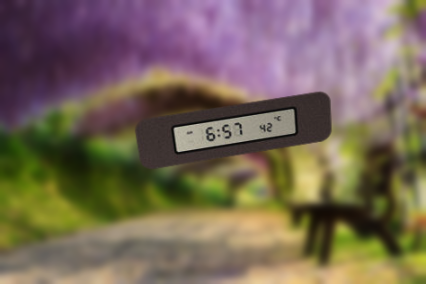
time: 6:57
